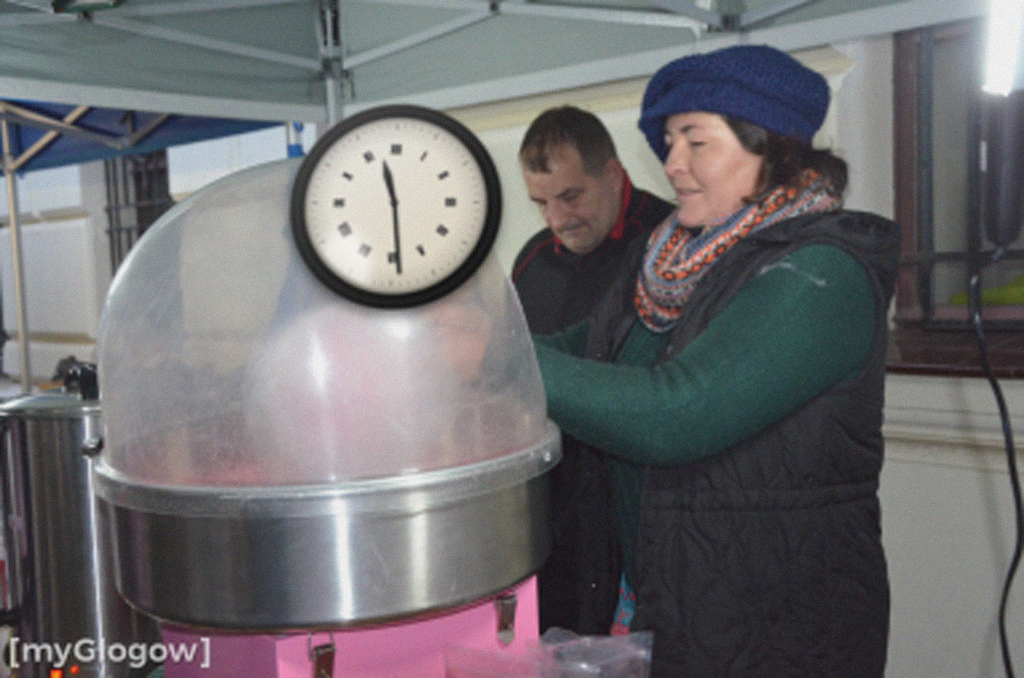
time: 11:29
